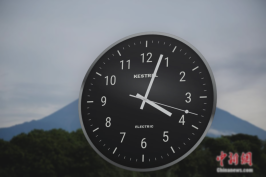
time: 4:03:18
